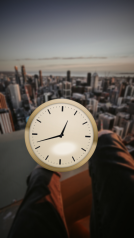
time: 12:42
